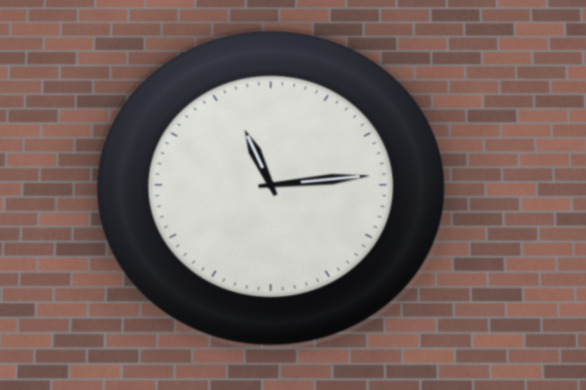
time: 11:14
